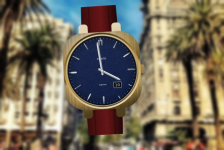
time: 3:59
